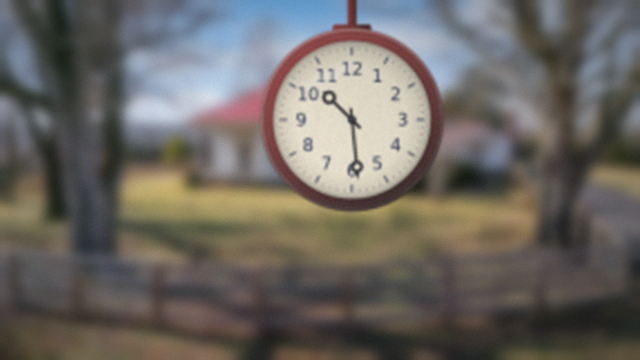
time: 10:29
